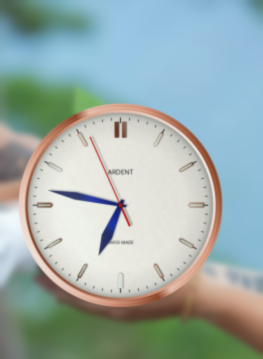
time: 6:46:56
